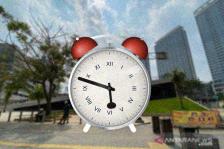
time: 5:48
